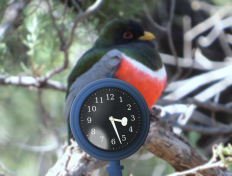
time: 3:27
